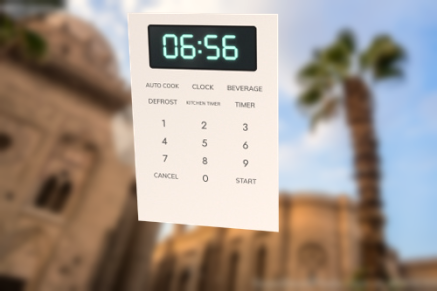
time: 6:56
